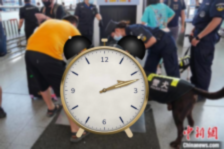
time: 2:12
